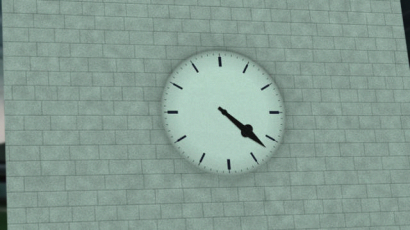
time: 4:22
